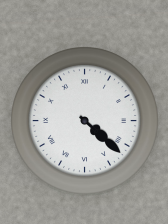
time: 4:22
